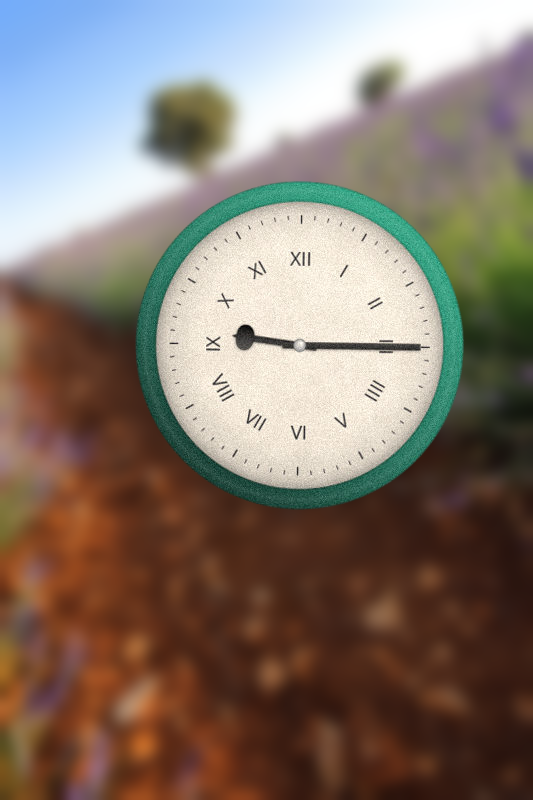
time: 9:15
